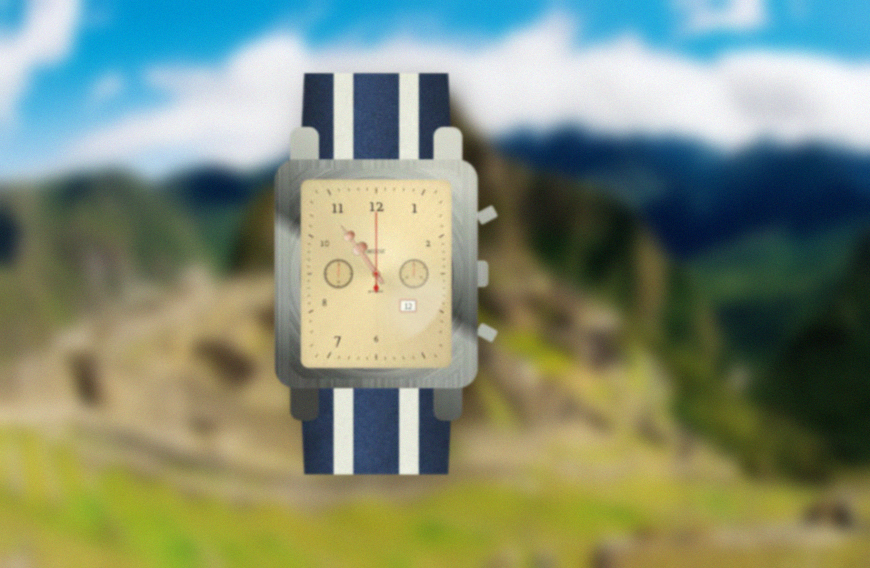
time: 10:54
